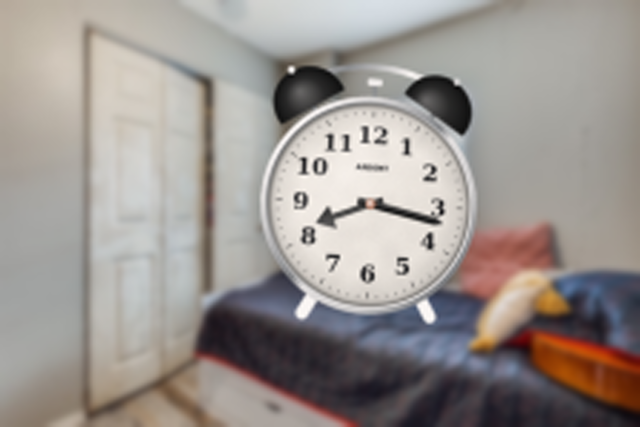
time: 8:17
